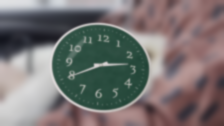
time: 2:40
